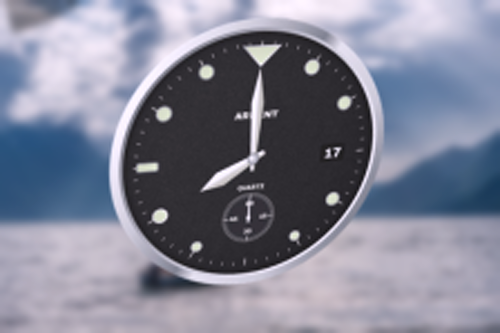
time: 8:00
